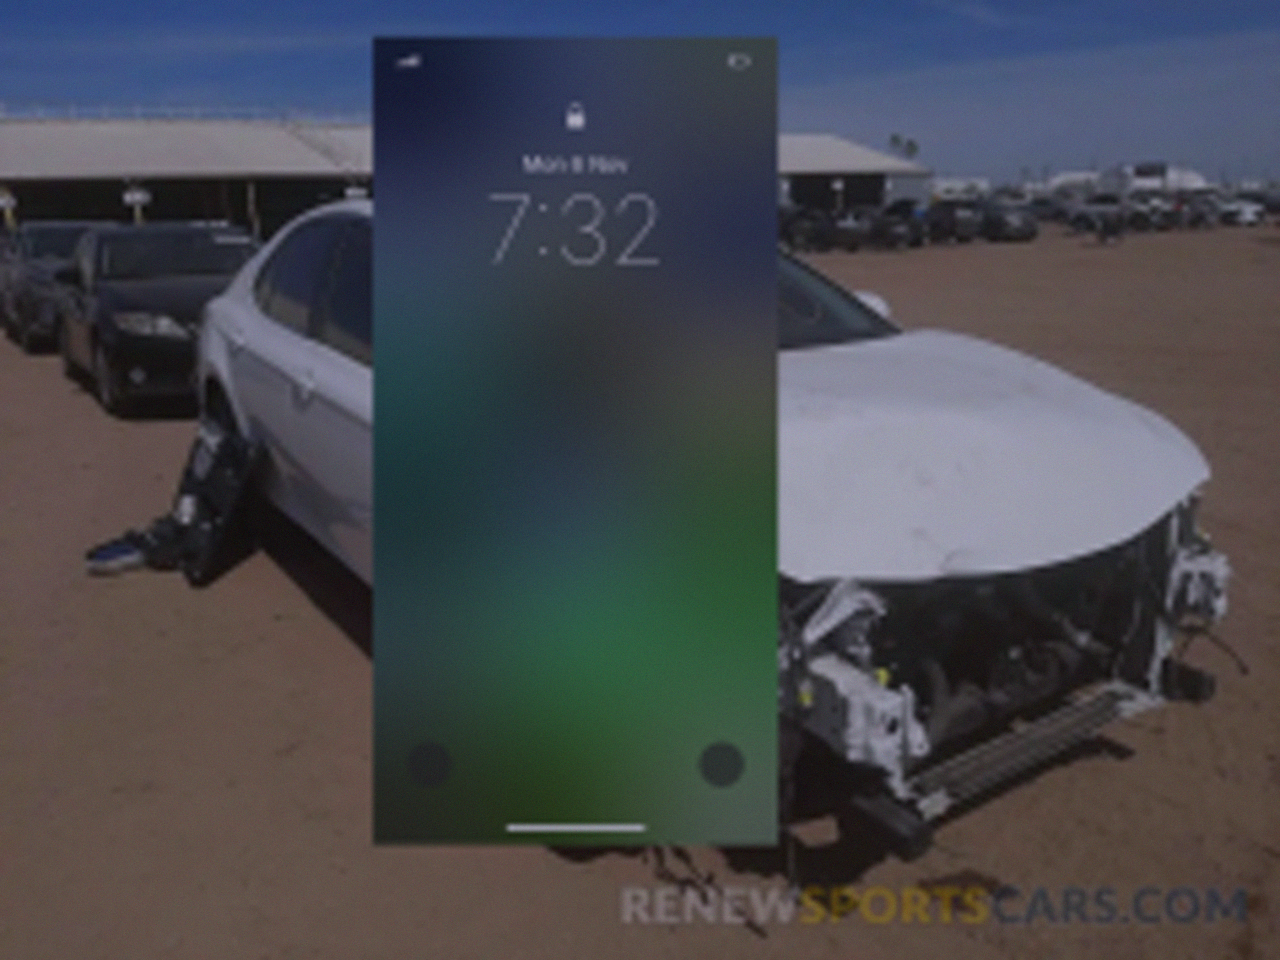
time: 7:32
